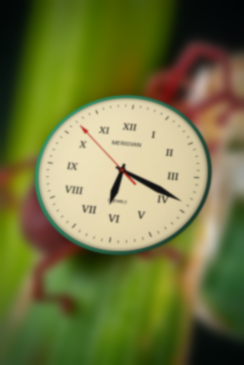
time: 6:18:52
